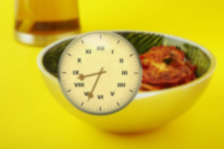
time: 8:34
